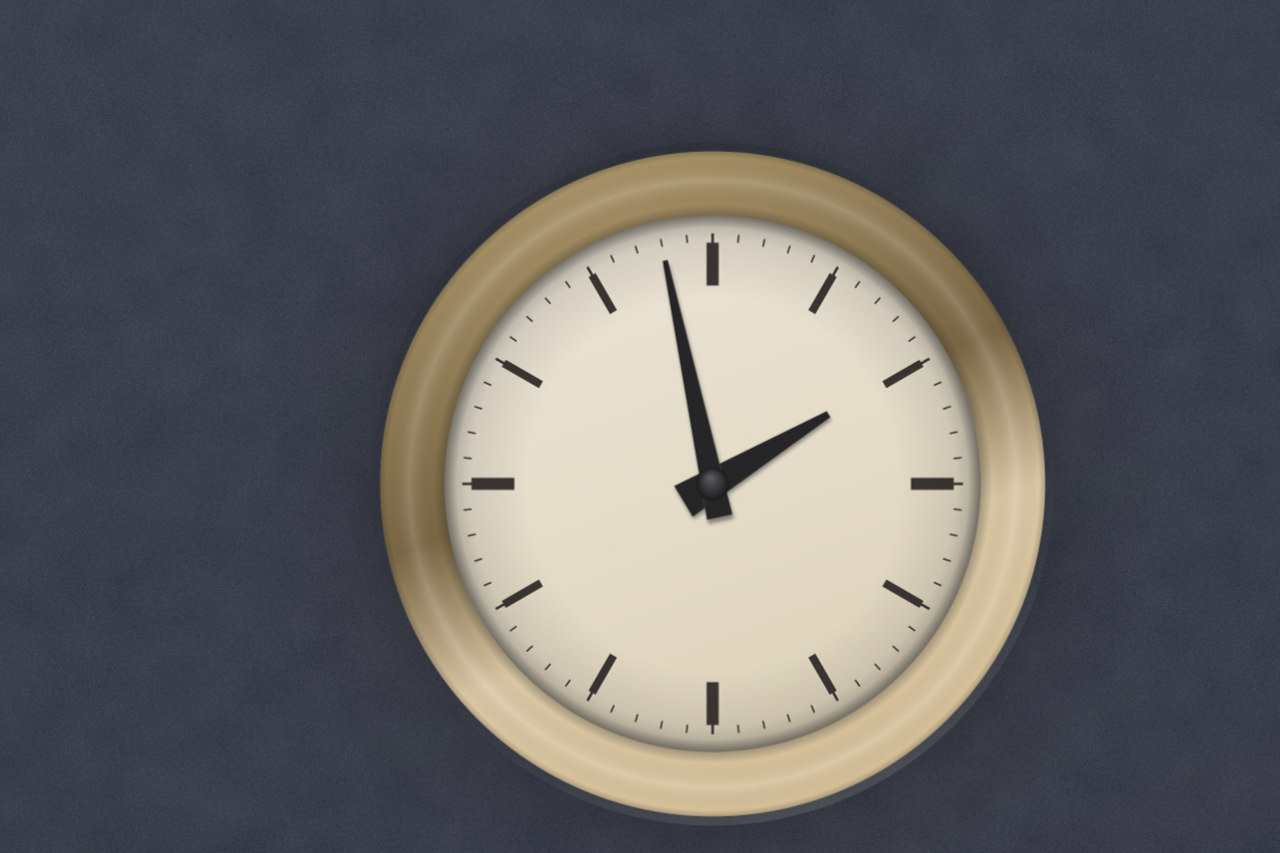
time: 1:58
